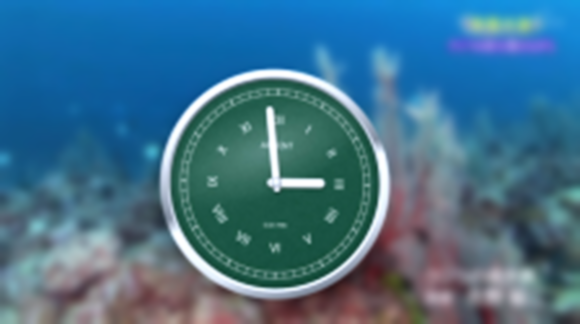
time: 2:59
